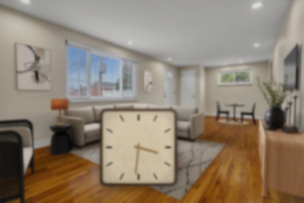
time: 3:31
